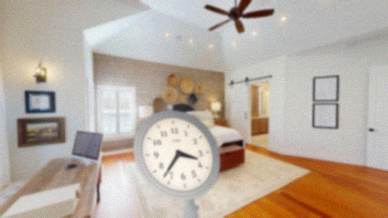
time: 3:37
